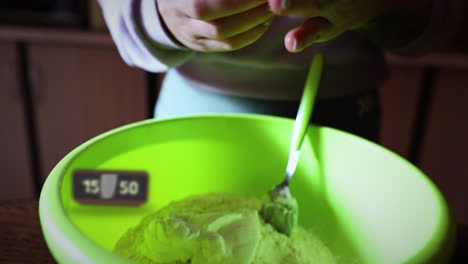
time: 15:50
